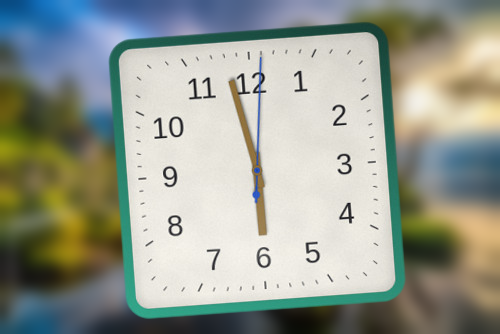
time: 5:58:01
